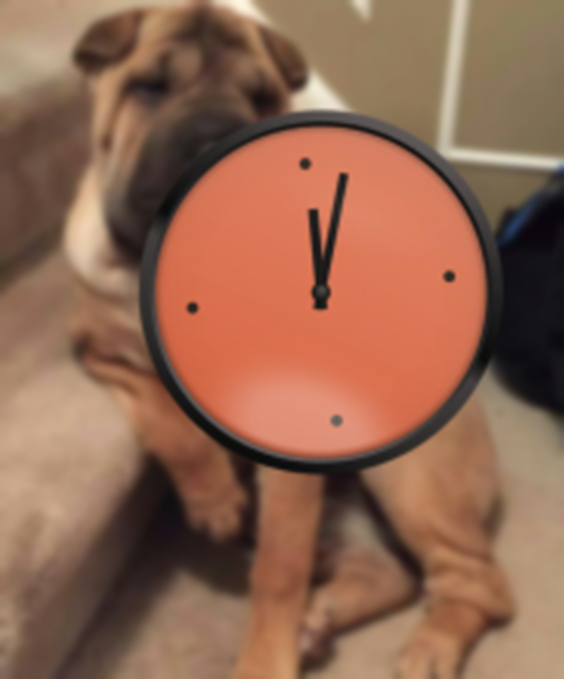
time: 12:03
